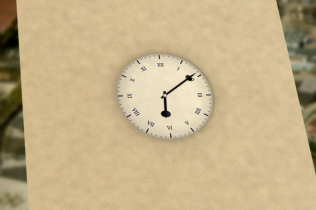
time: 6:09
